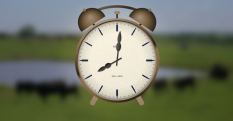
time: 8:01
